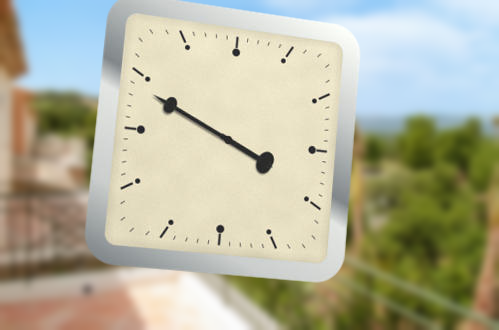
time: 3:49
